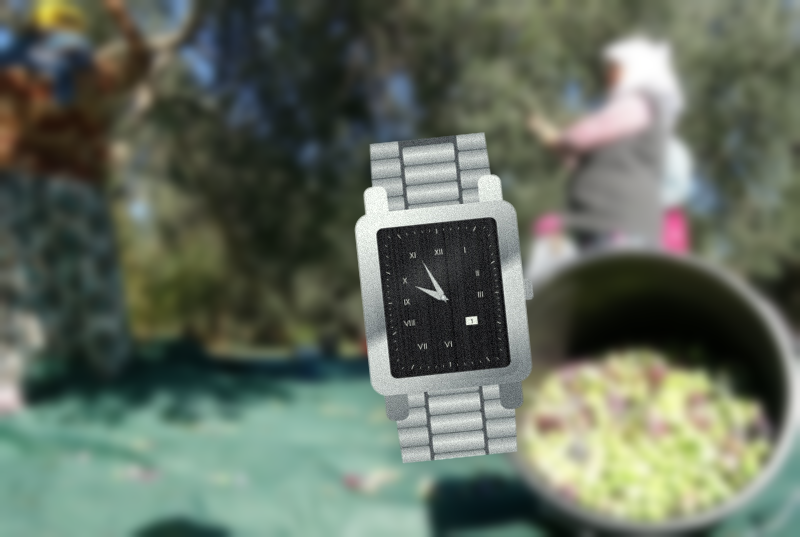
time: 9:56
